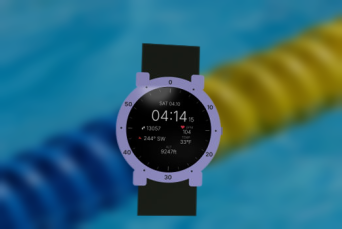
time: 4:14
